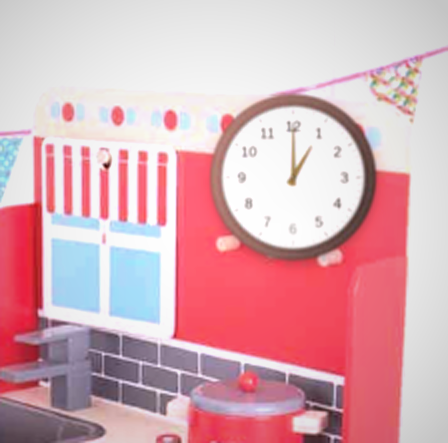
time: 1:00
